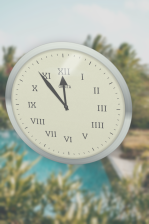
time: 11:54
